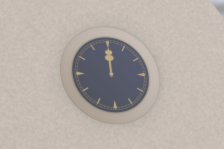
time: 12:00
